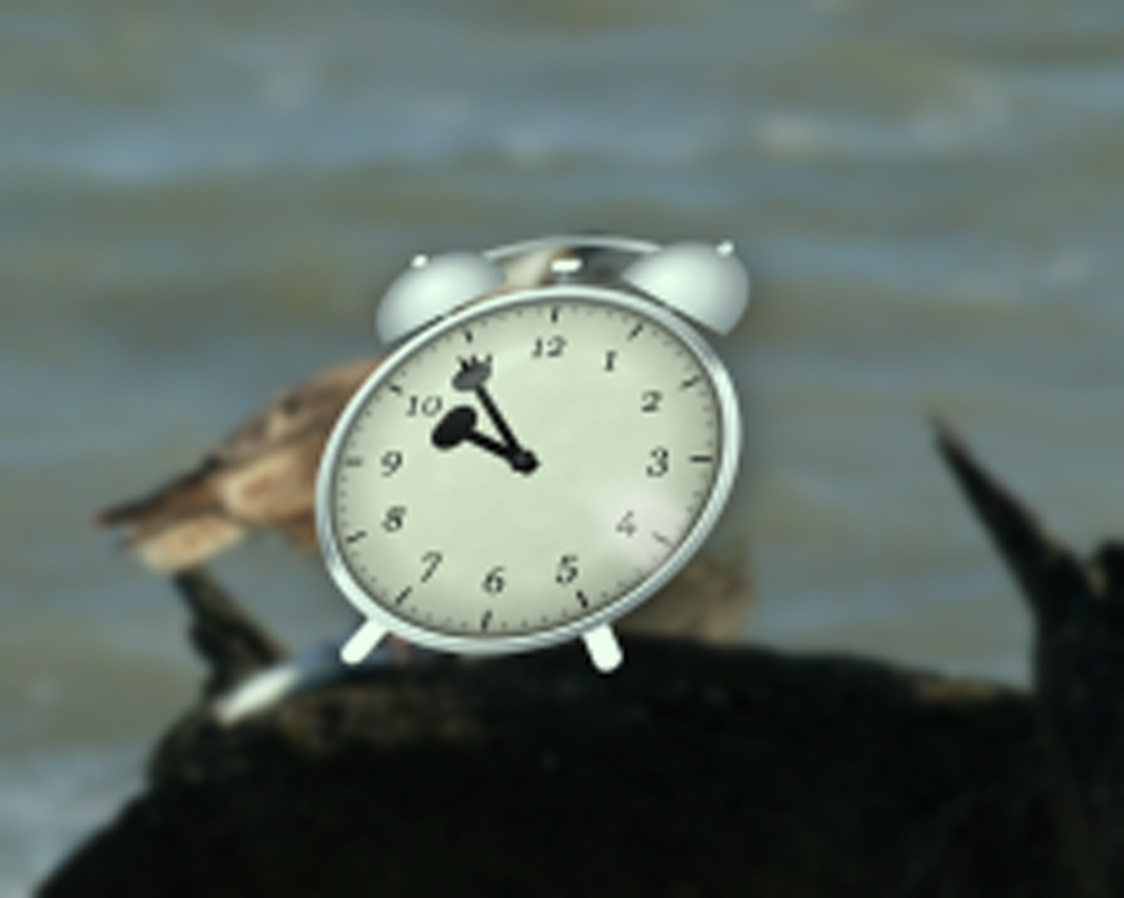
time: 9:54
